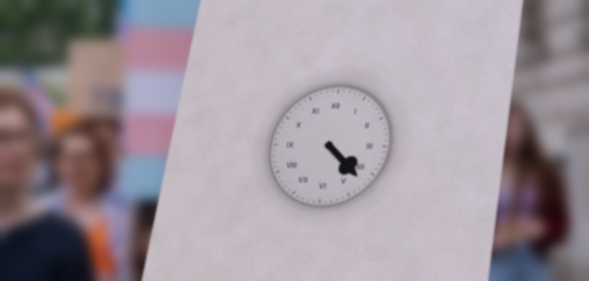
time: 4:22
